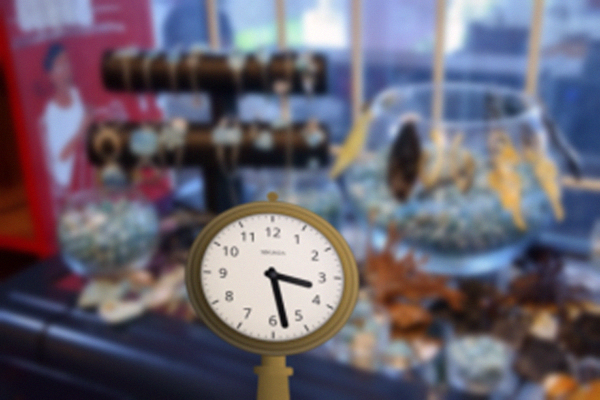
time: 3:28
